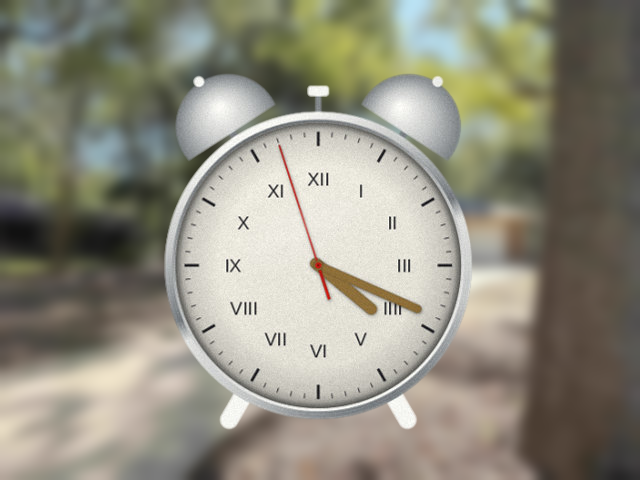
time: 4:18:57
